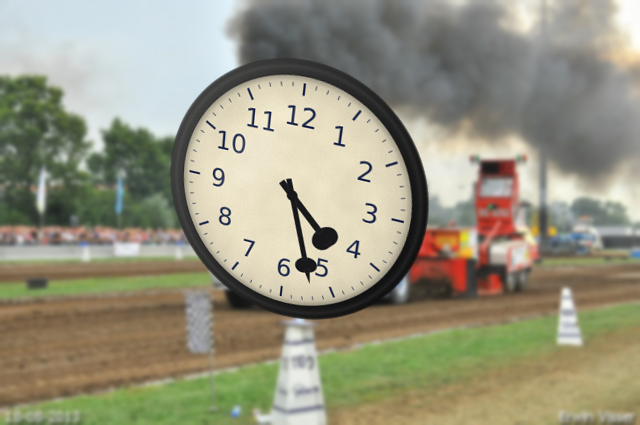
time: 4:27
